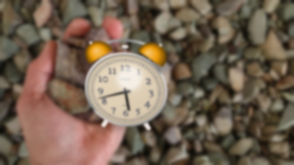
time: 5:42
